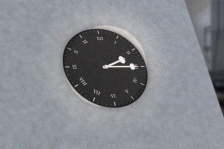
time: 2:15
